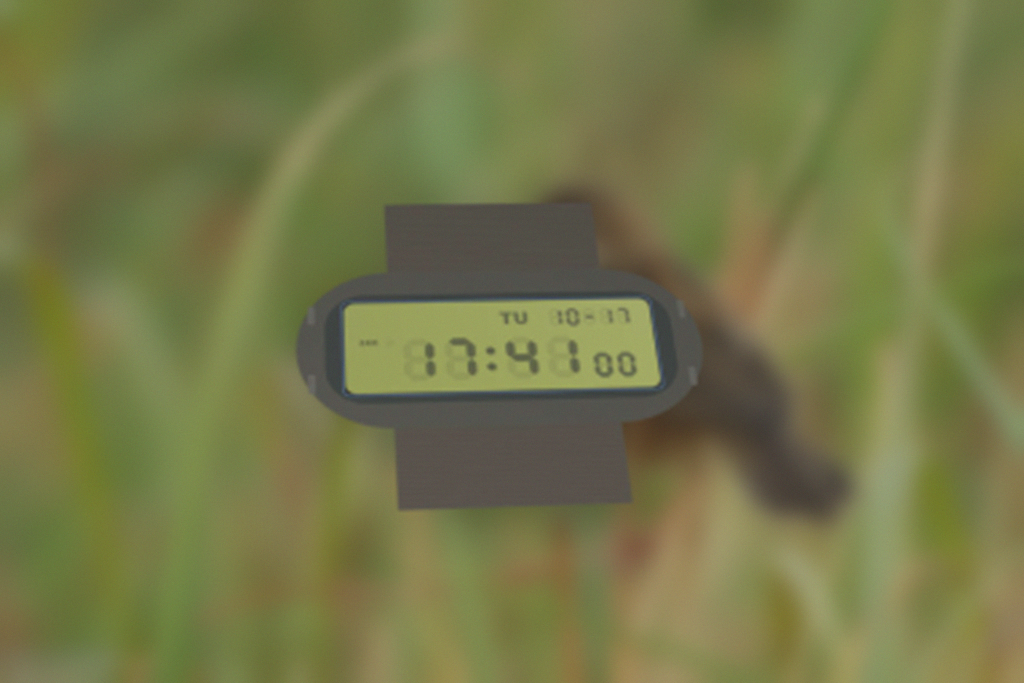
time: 17:41:00
